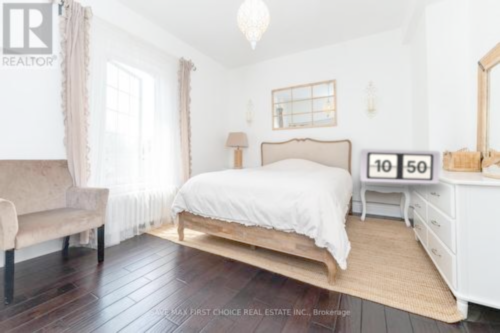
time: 10:50
